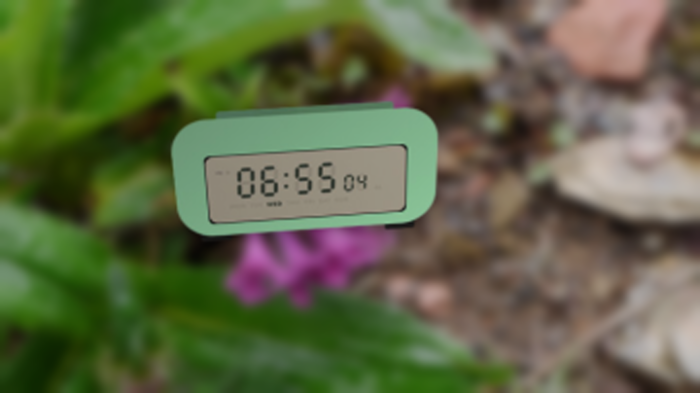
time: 6:55:04
